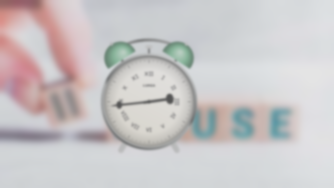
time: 2:44
